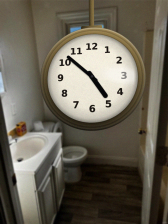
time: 4:52
